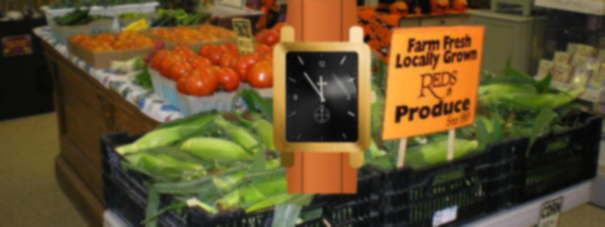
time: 11:54
